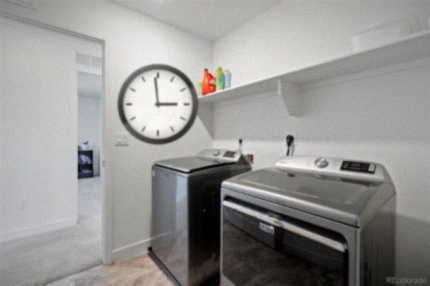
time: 2:59
